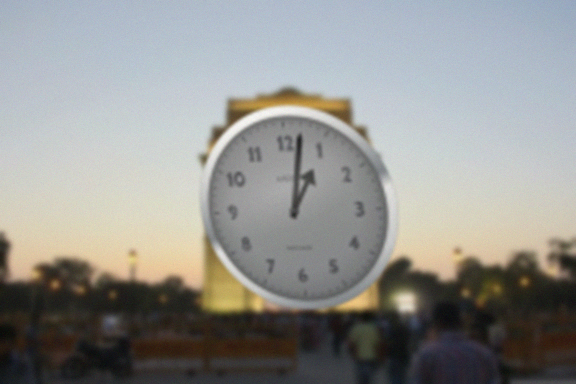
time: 1:02
